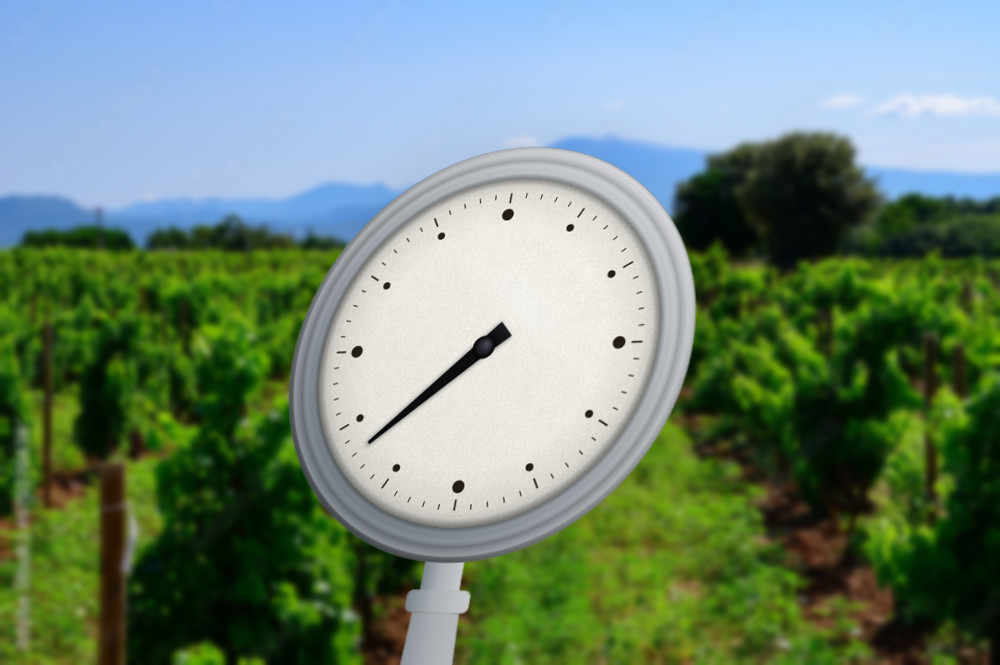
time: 7:38
